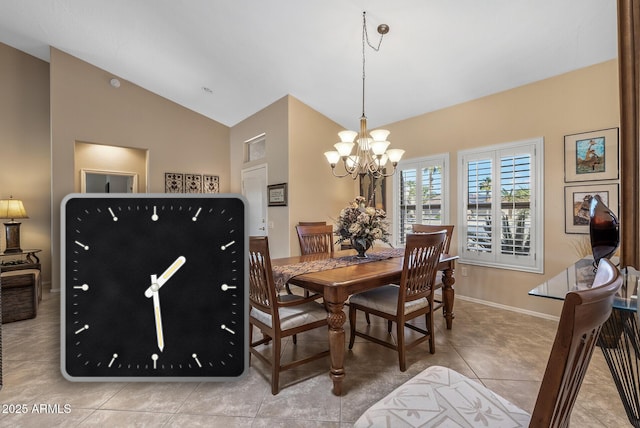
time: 1:29
